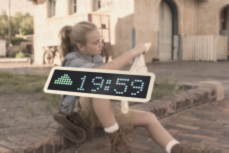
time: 19:59
